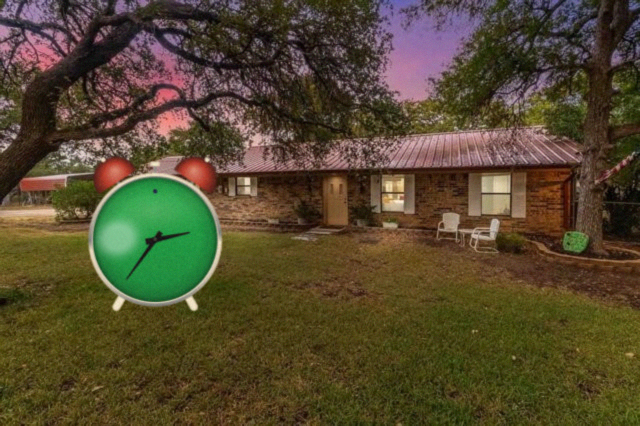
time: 2:36
